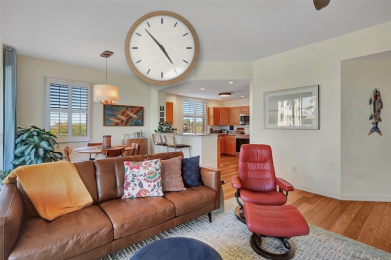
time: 4:53
